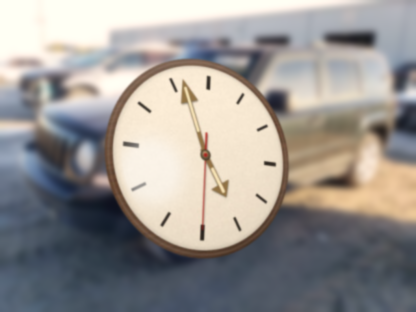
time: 4:56:30
